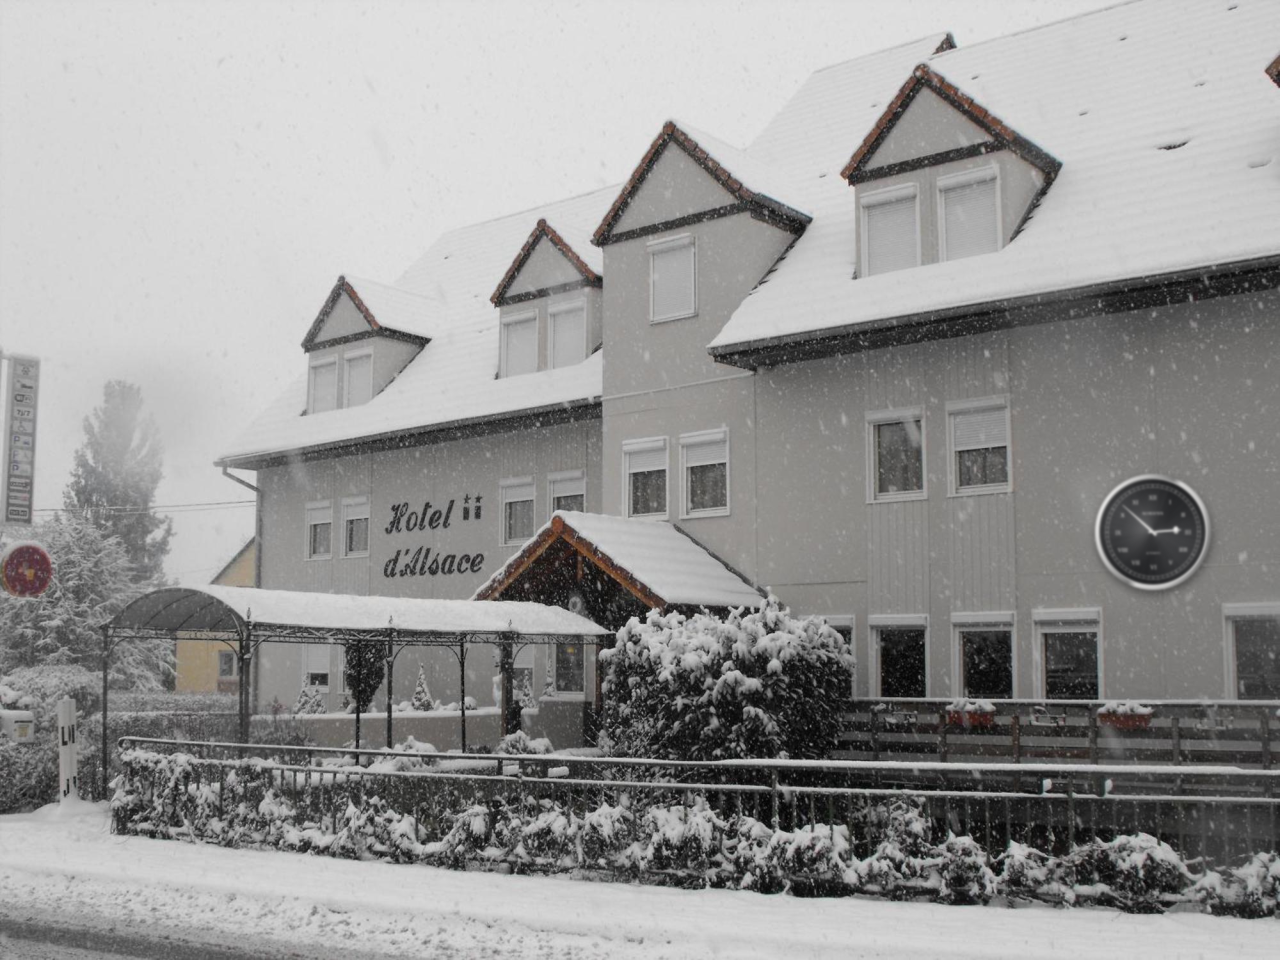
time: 2:52
